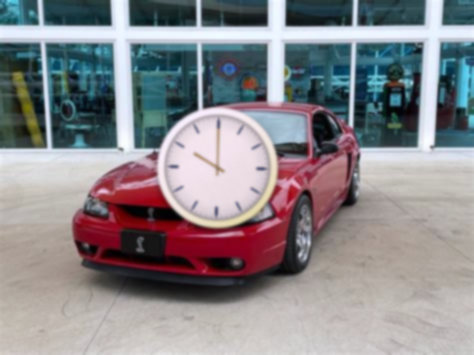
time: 10:00
